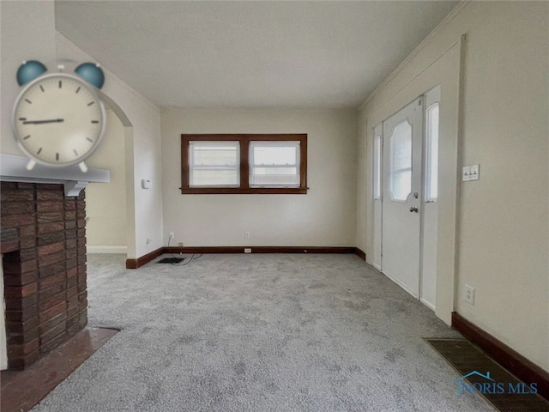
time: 8:44
